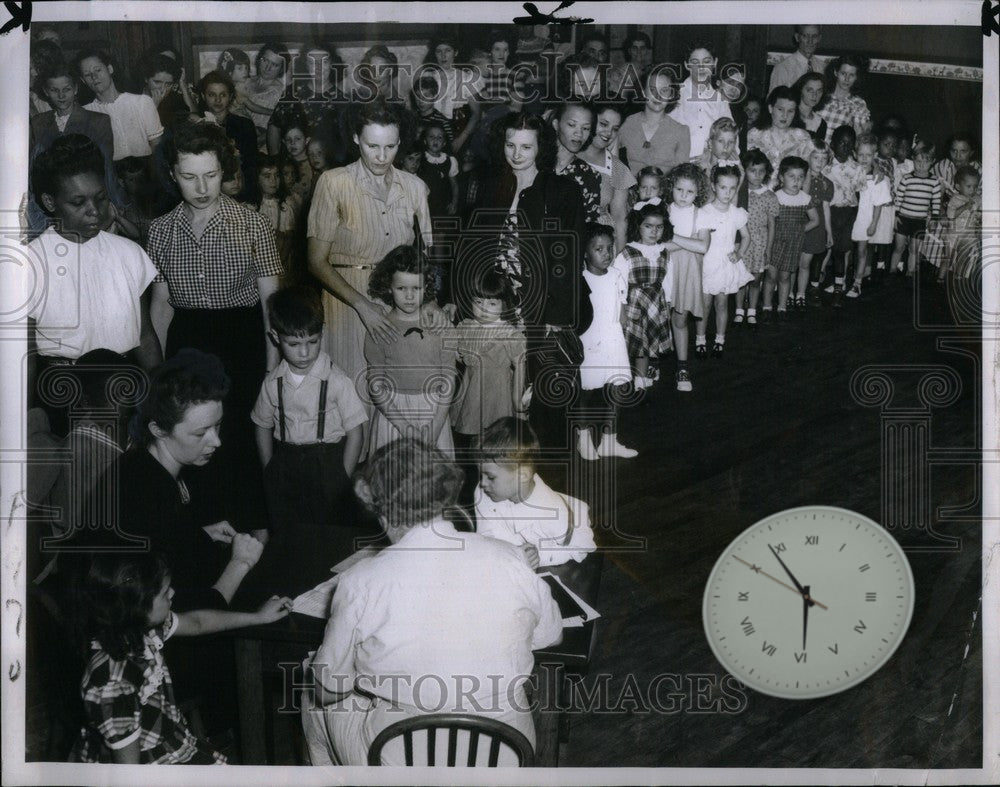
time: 5:53:50
